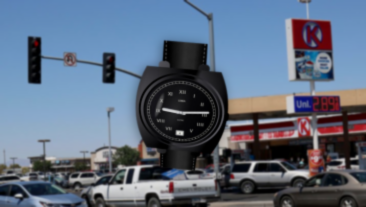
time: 9:14
